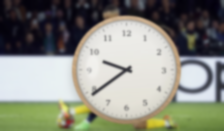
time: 9:39
